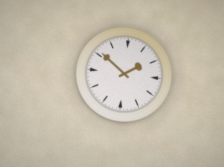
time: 1:51
